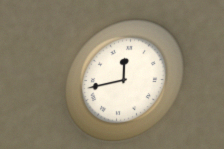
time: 11:43
